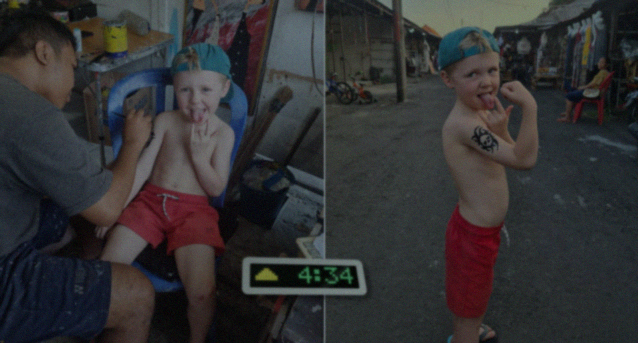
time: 4:34
